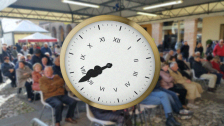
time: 7:37
